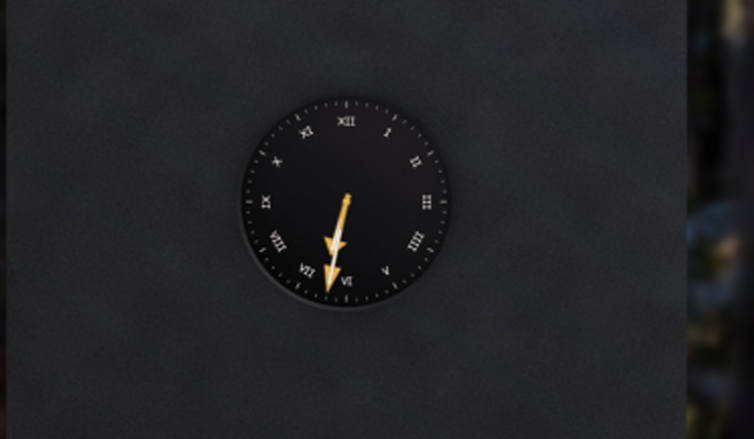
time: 6:32
